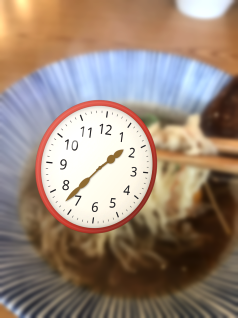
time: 1:37
